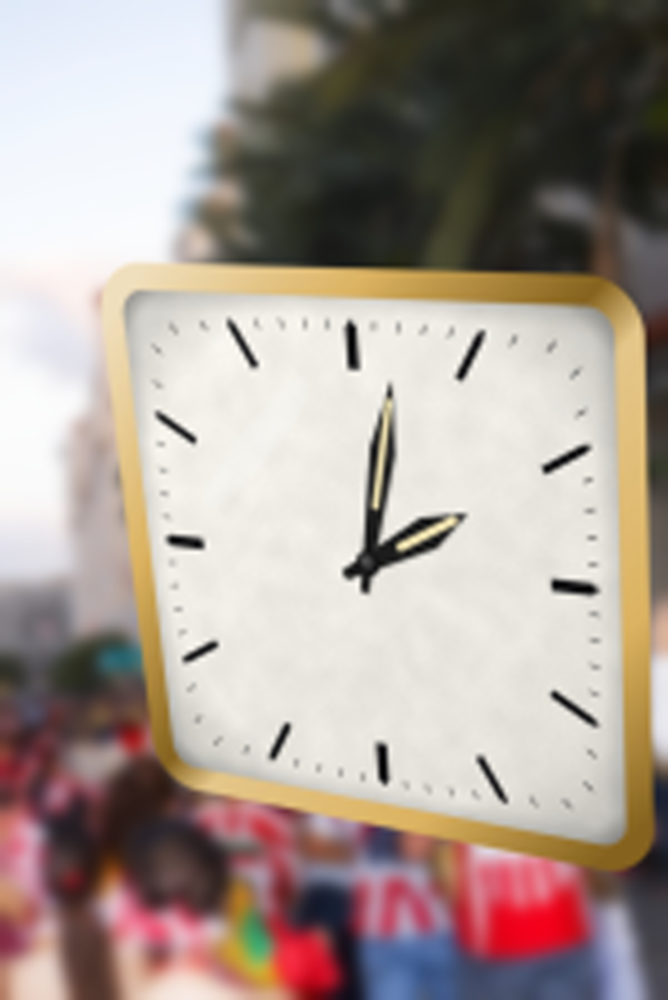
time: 2:02
